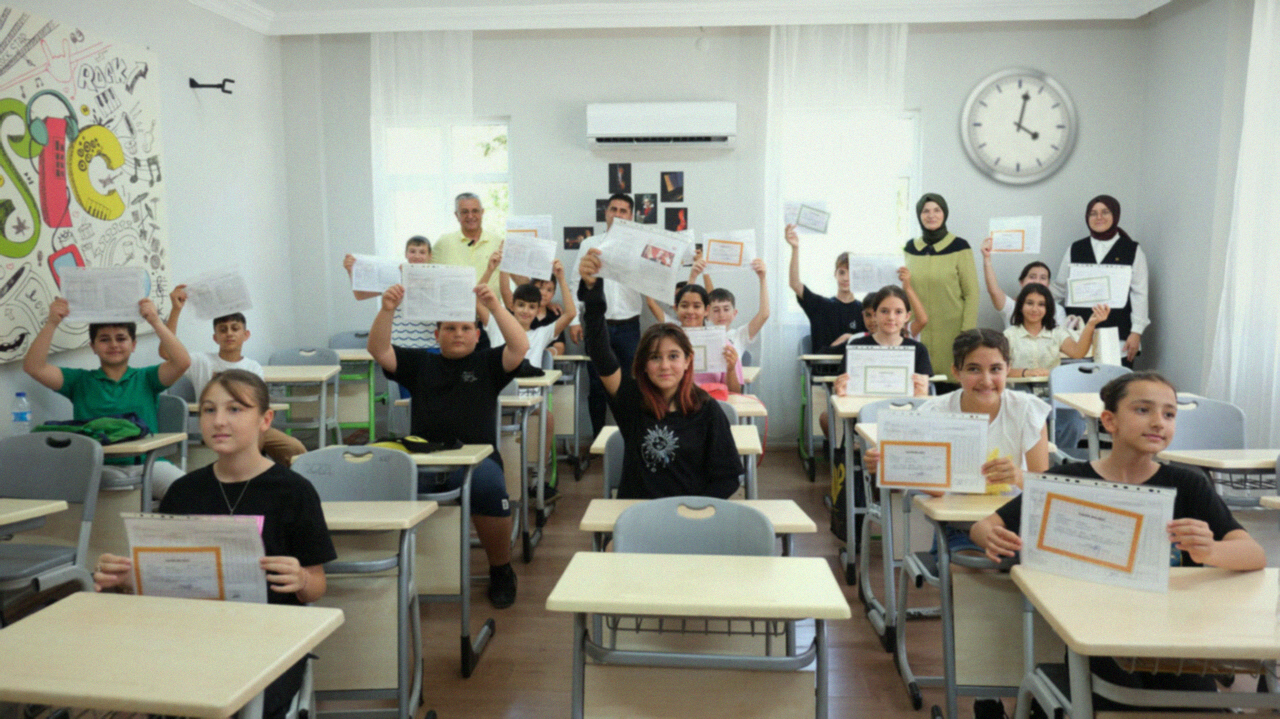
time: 4:02
